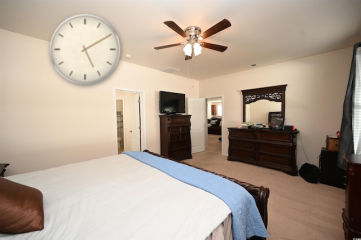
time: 5:10
